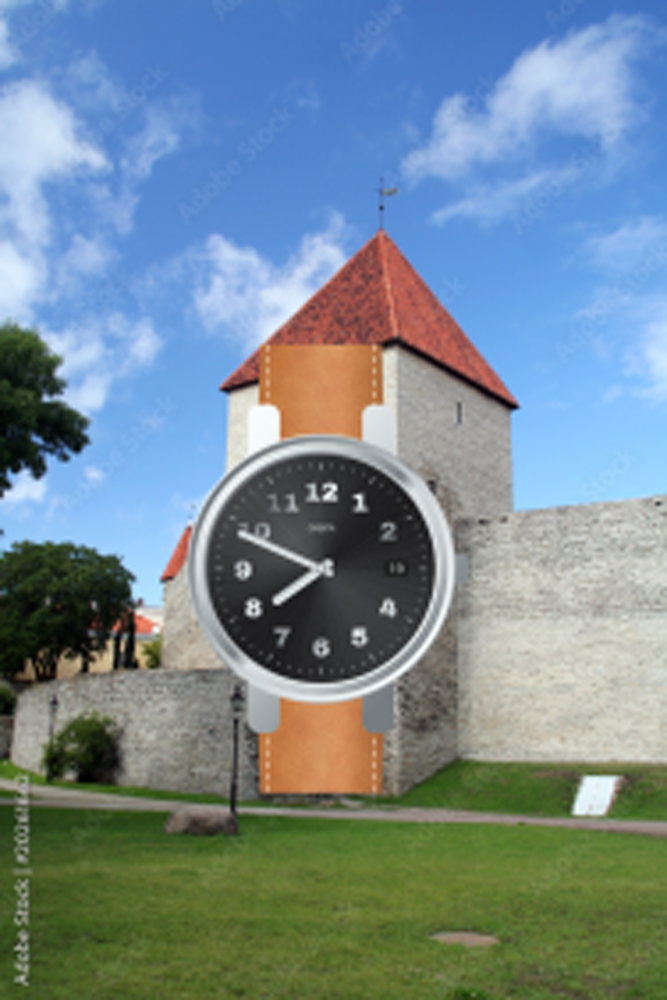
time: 7:49
